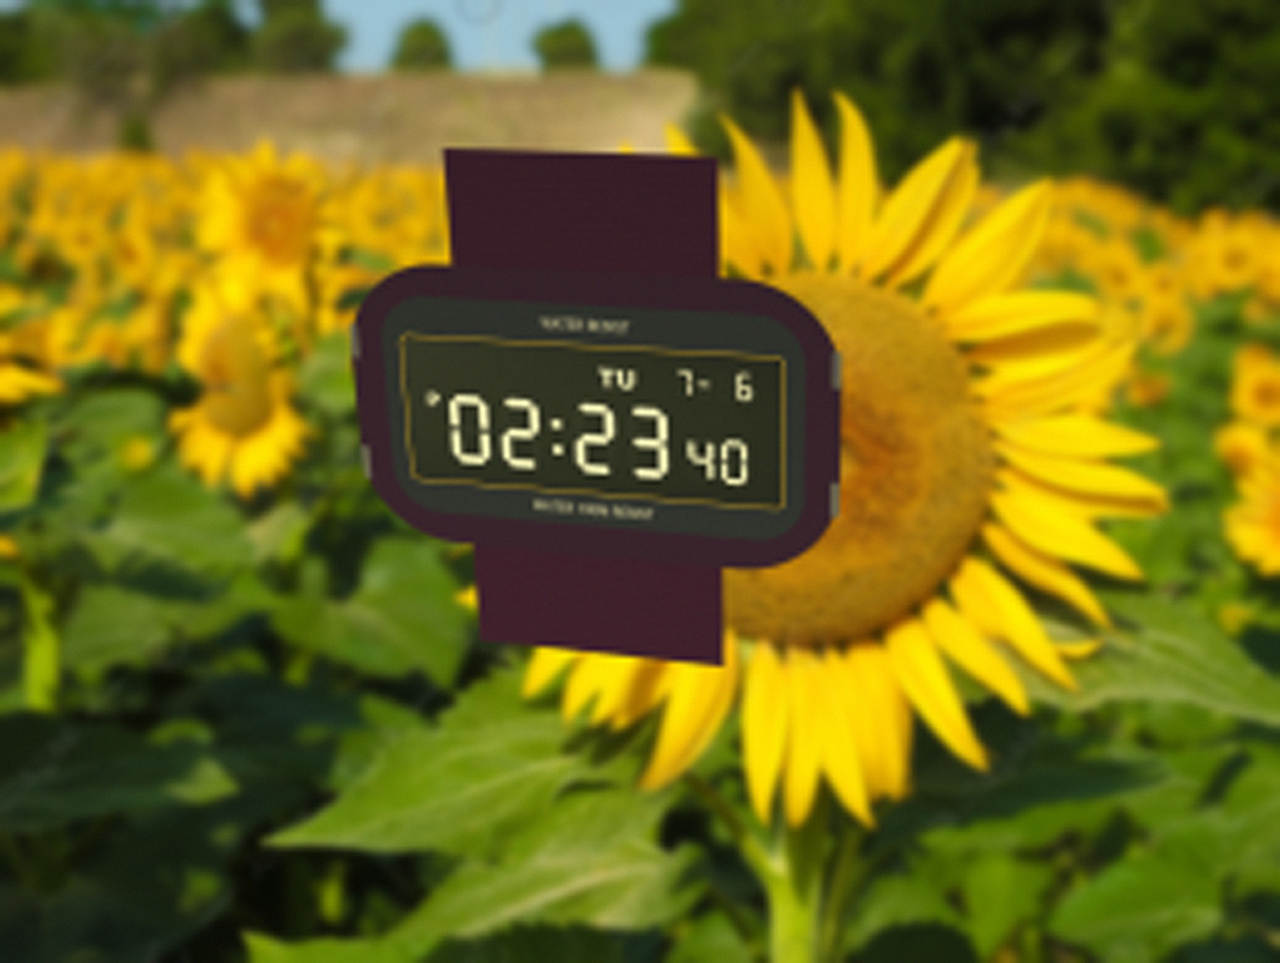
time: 2:23:40
